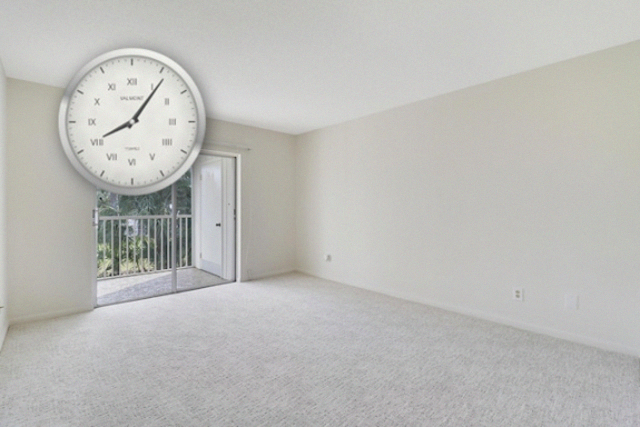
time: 8:06
